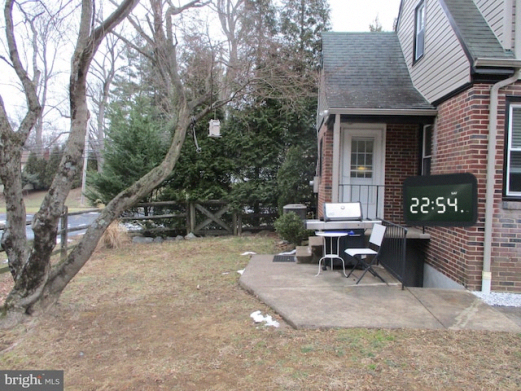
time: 22:54
